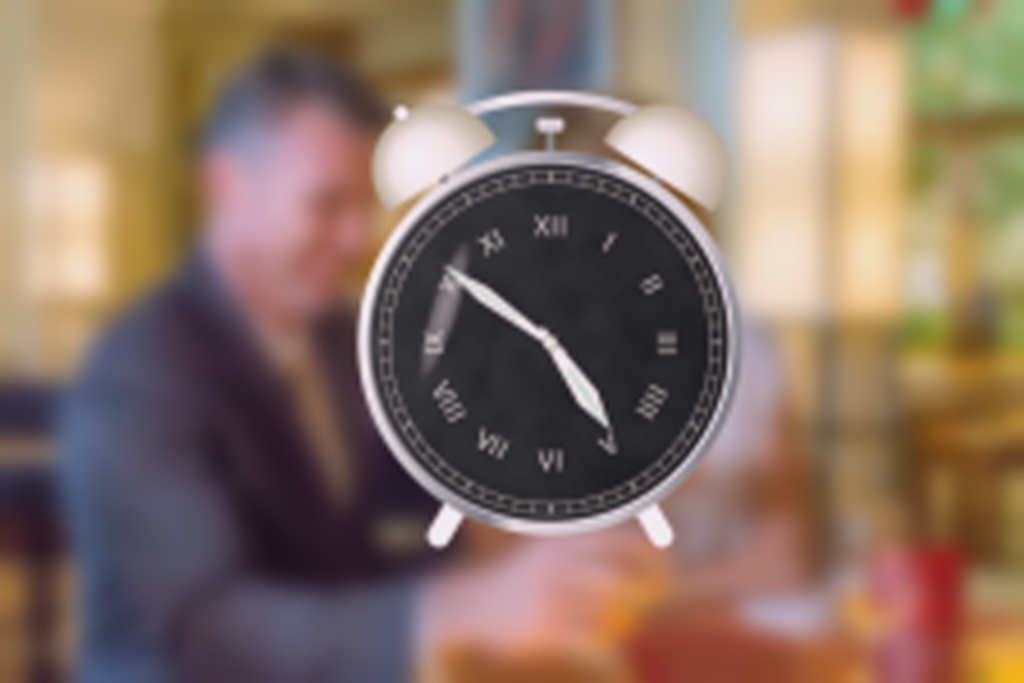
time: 4:51
